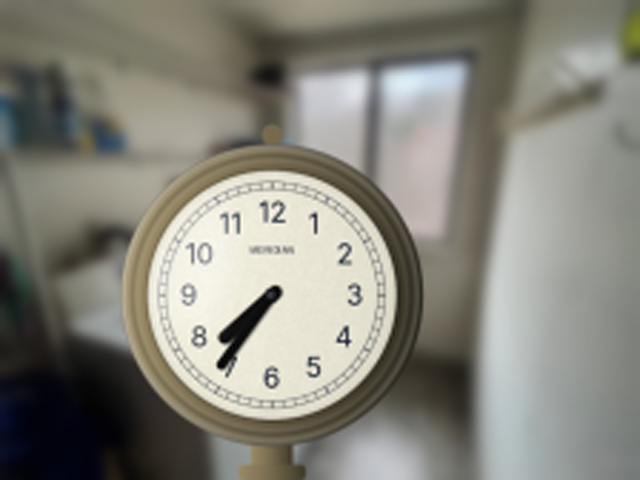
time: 7:36
